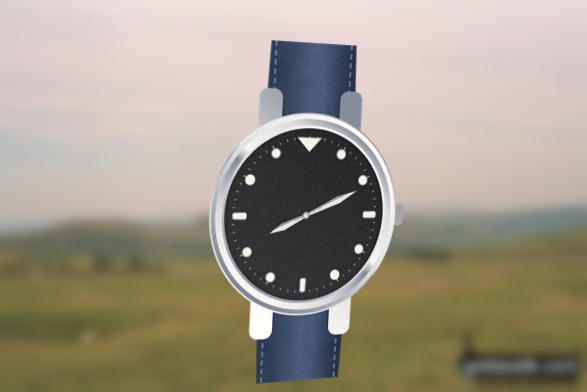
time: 8:11
